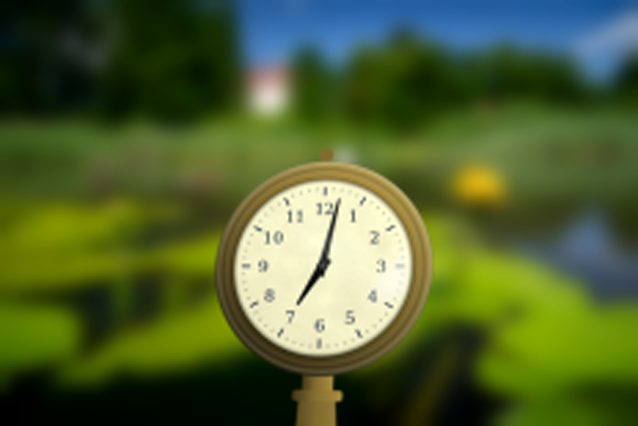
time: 7:02
